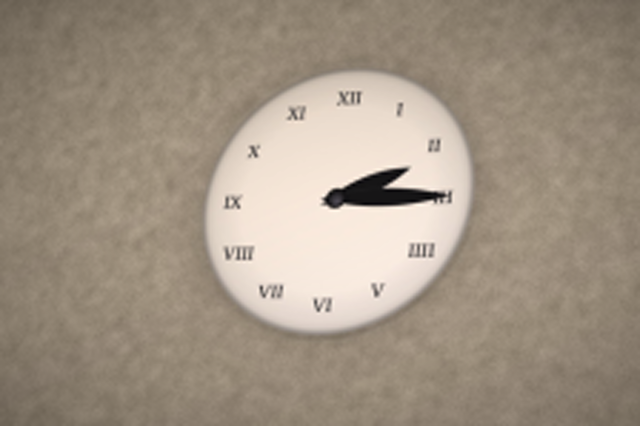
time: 2:15
